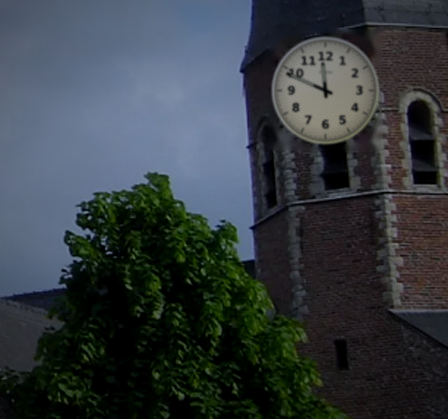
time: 11:49
